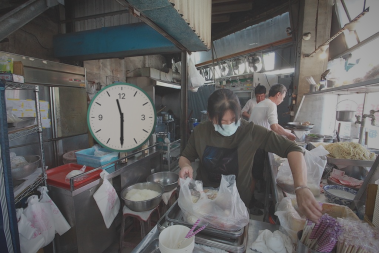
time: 11:30
